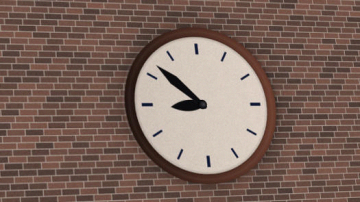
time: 8:52
